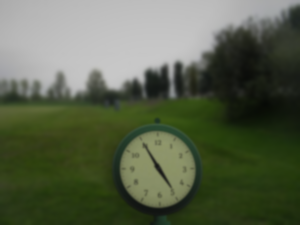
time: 4:55
